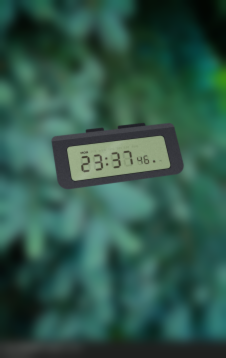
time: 23:37:46
